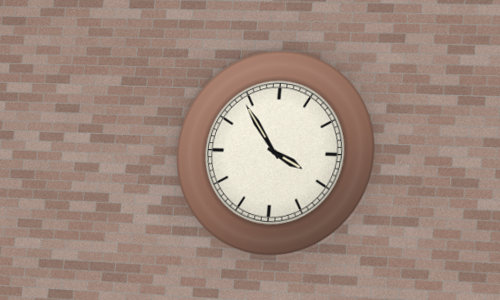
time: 3:54
